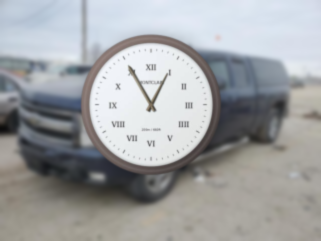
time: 12:55
